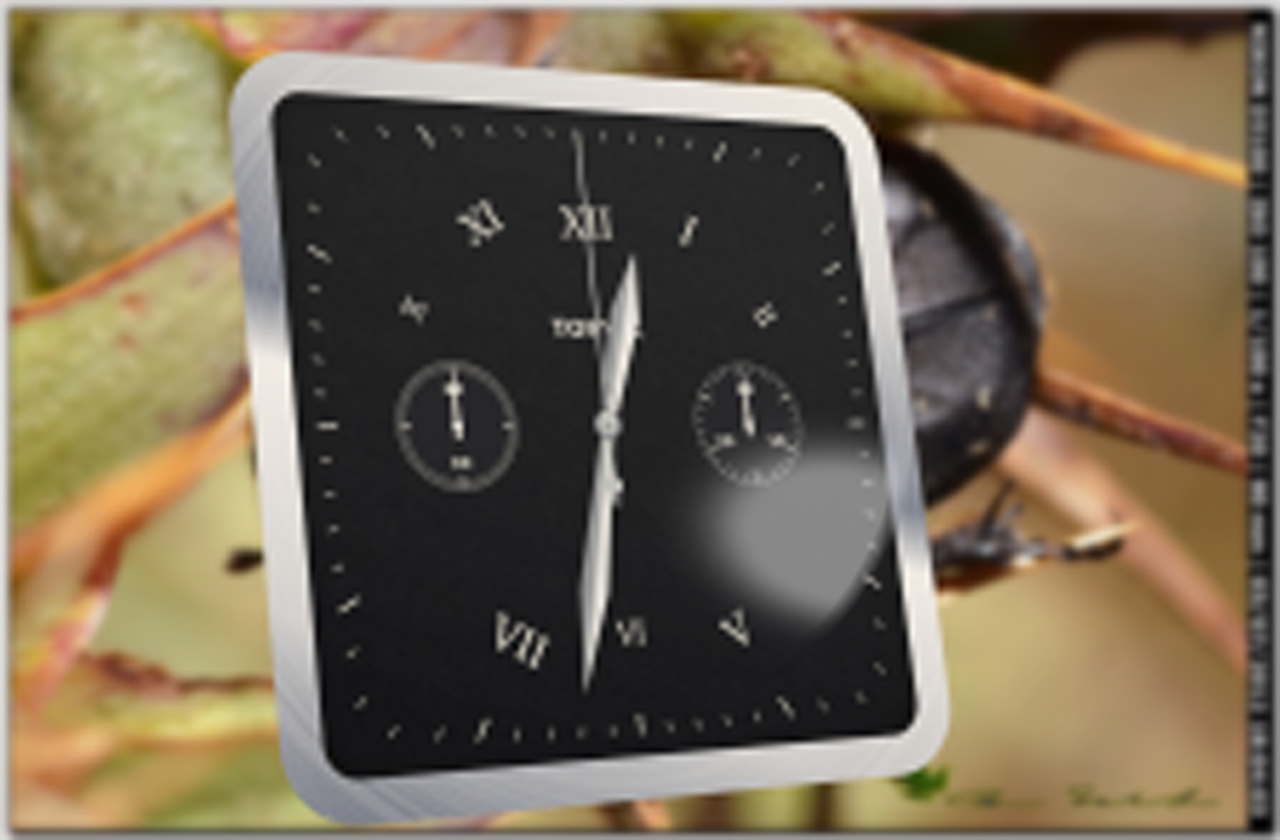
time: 12:32
